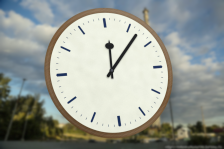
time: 12:07
